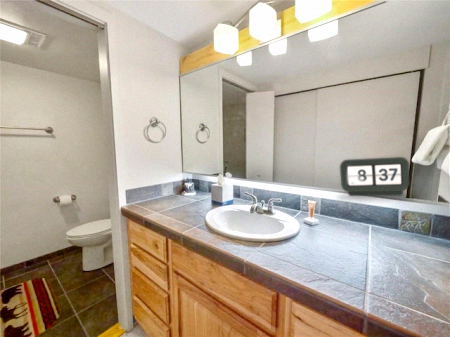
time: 8:37
